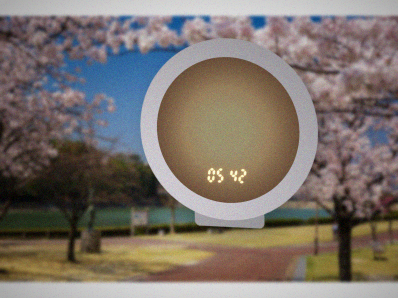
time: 5:42
